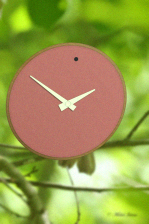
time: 1:50
